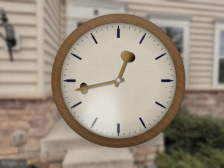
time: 12:43
